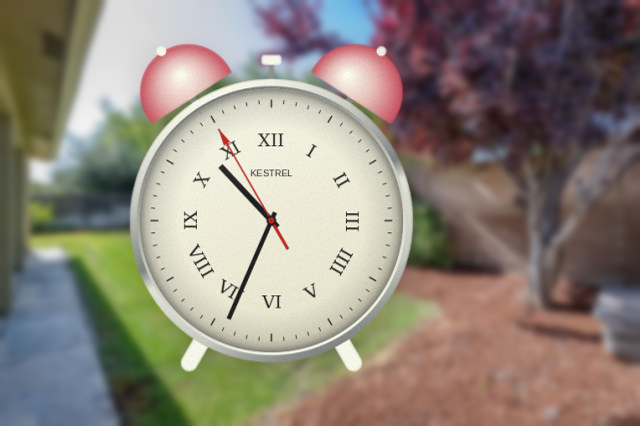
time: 10:33:55
